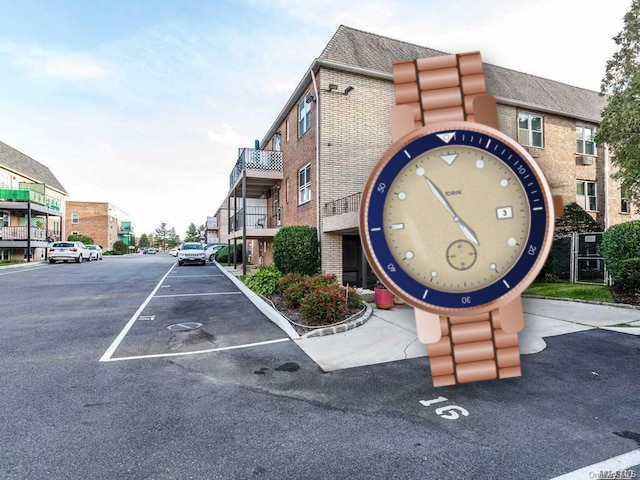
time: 4:55
